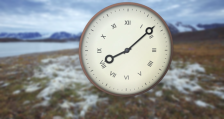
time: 8:08
